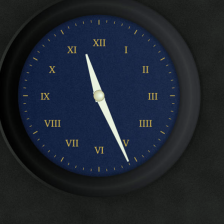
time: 11:26
